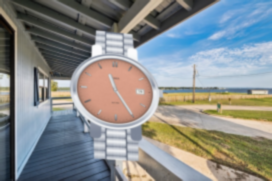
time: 11:25
